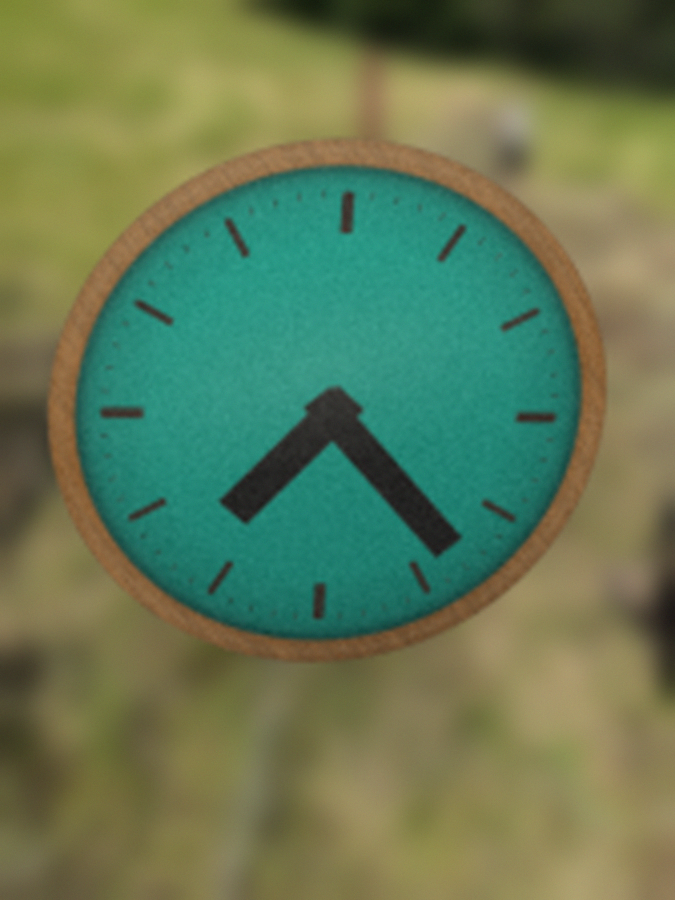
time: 7:23
